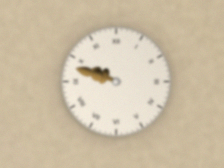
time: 9:48
